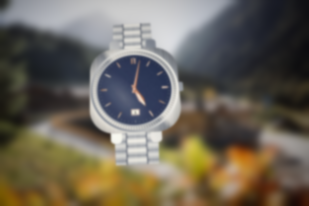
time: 5:02
